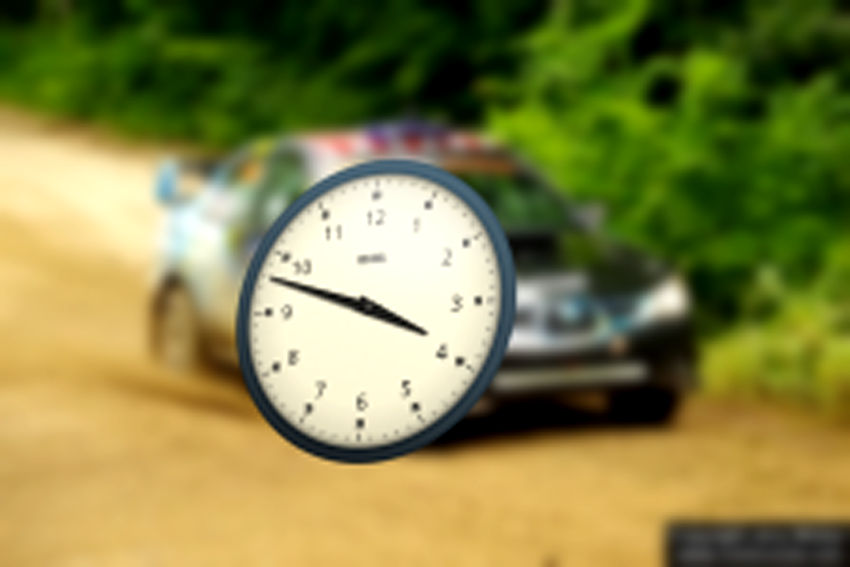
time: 3:48
